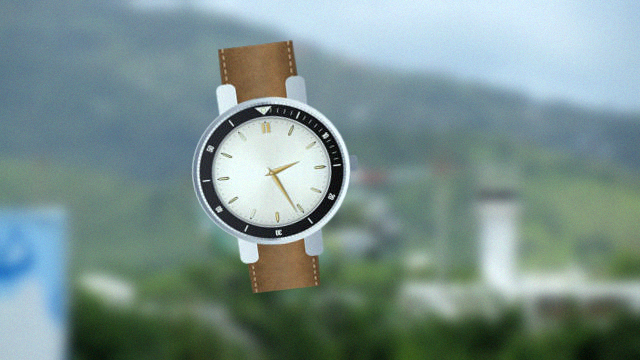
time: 2:26
